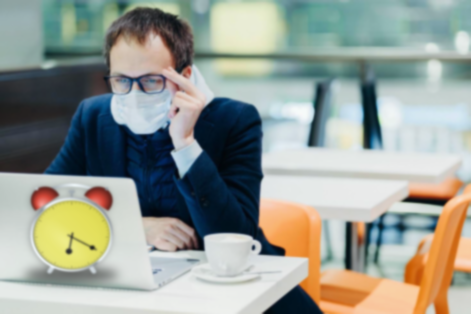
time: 6:20
